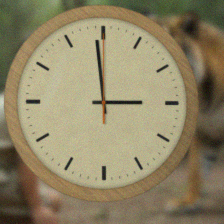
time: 2:59:00
